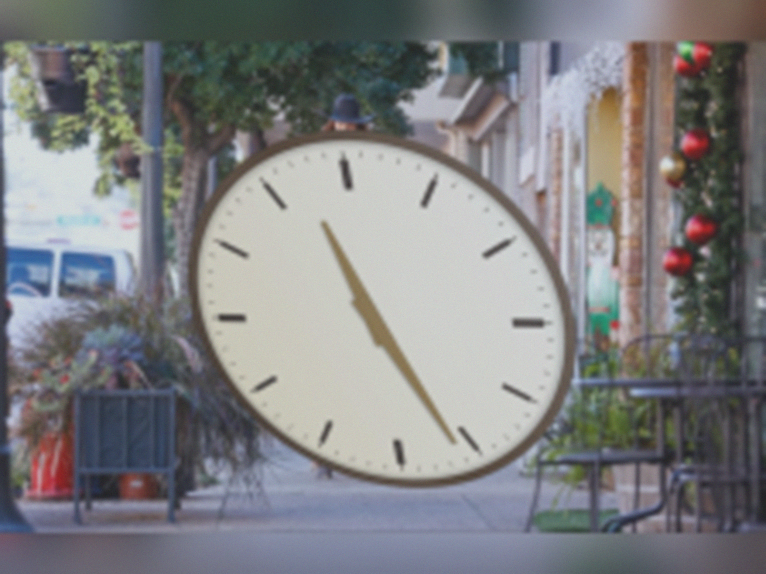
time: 11:26
